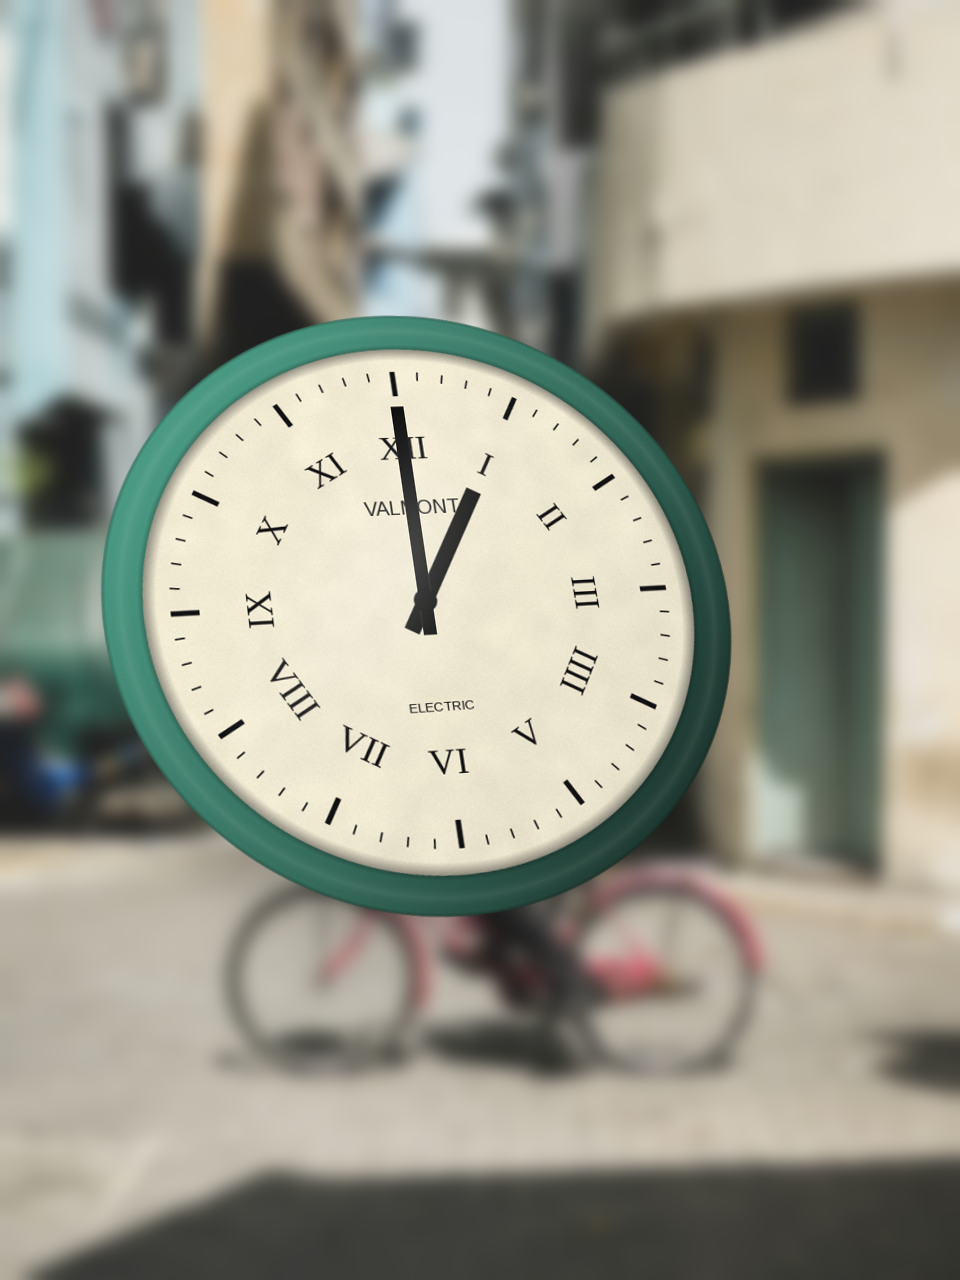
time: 1:00
